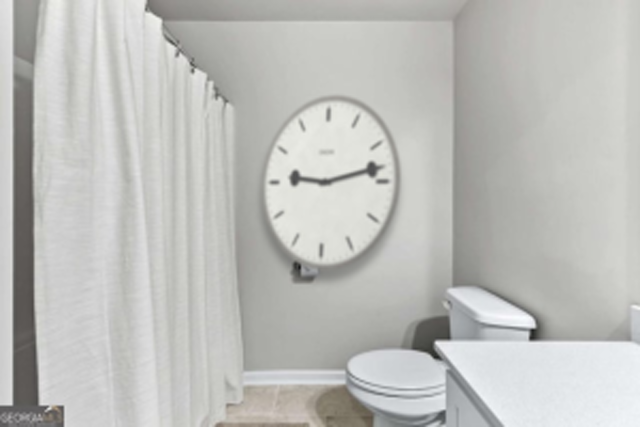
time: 9:13
